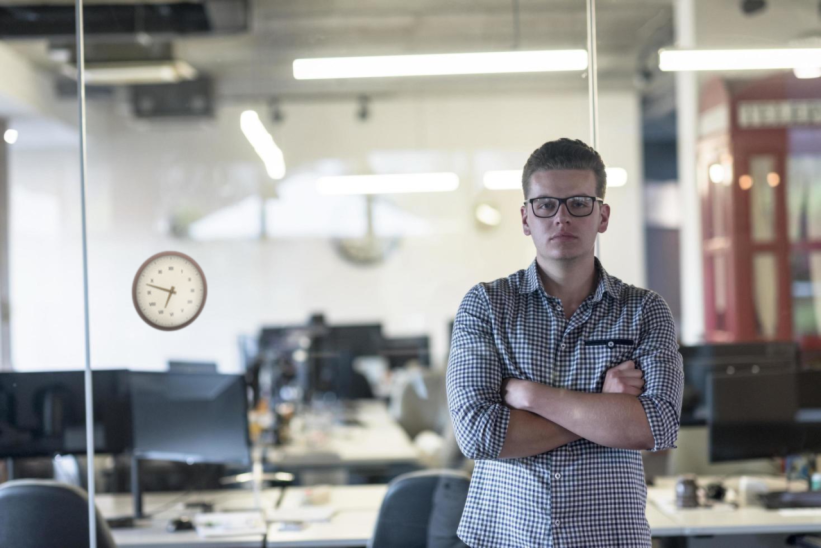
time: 6:48
